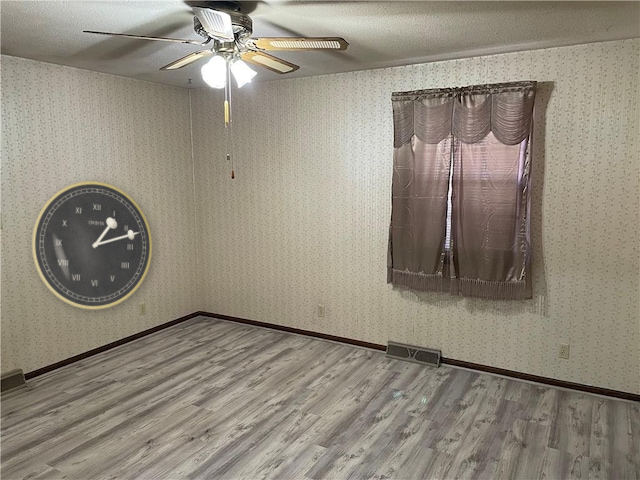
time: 1:12
